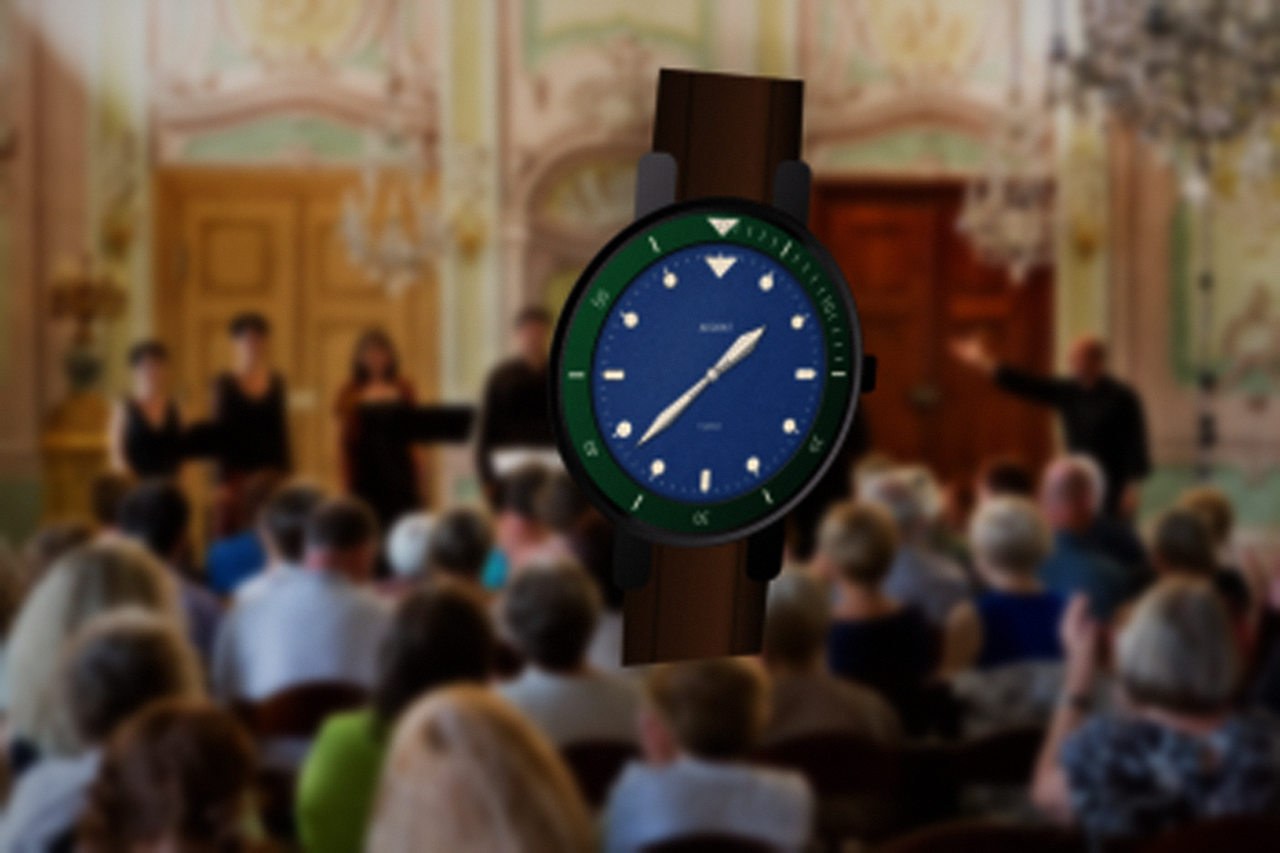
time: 1:38
